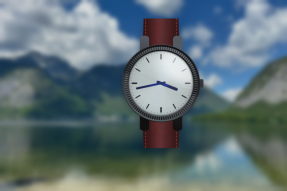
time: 3:43
